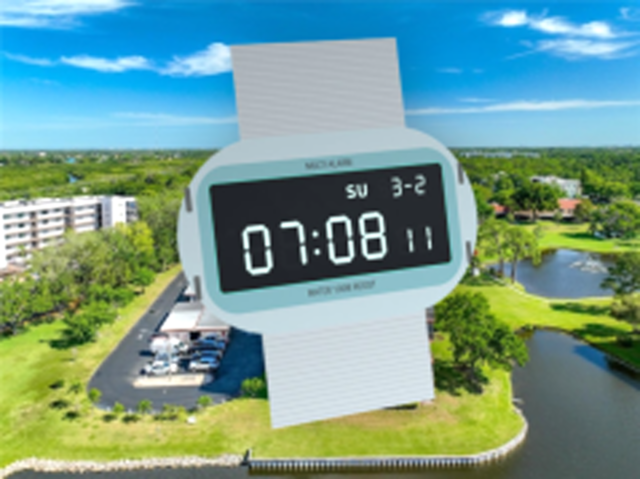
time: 7:08:11
